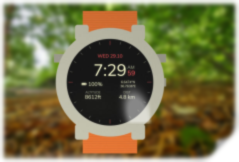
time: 7:29
